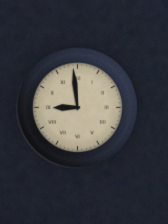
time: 8:59
